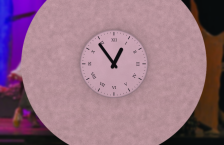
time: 12:54
